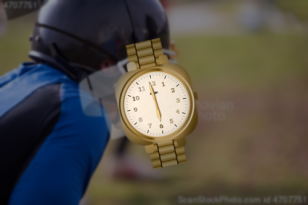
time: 5:59
